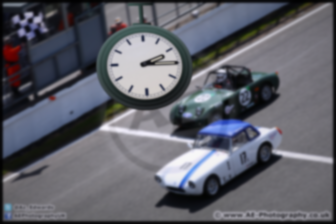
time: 2:15
